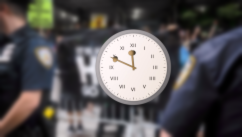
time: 11:49
